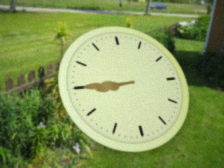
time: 8:45
